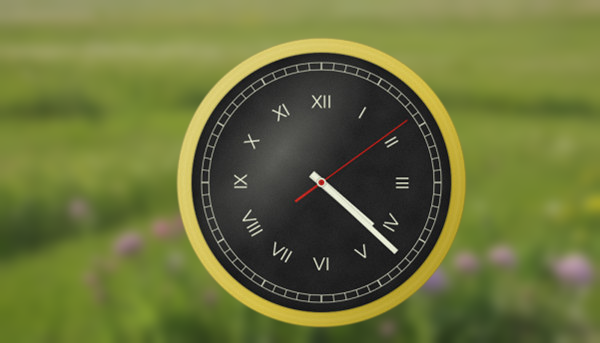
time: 4:22:09
